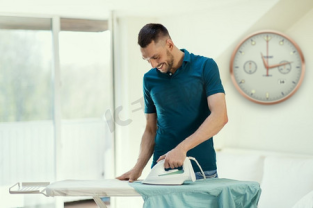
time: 11:13
